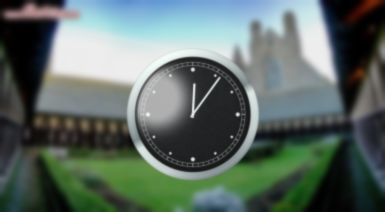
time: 12:06
